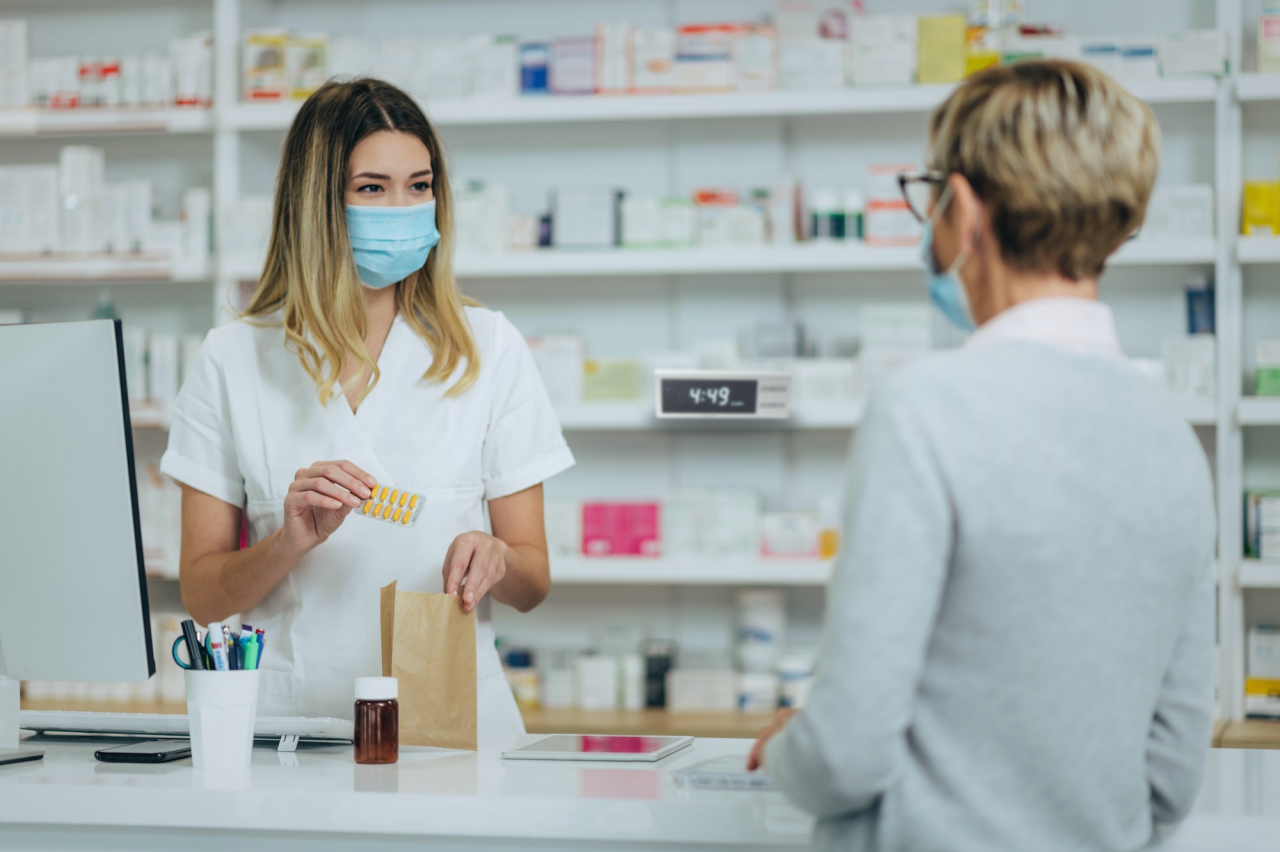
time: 4:49
